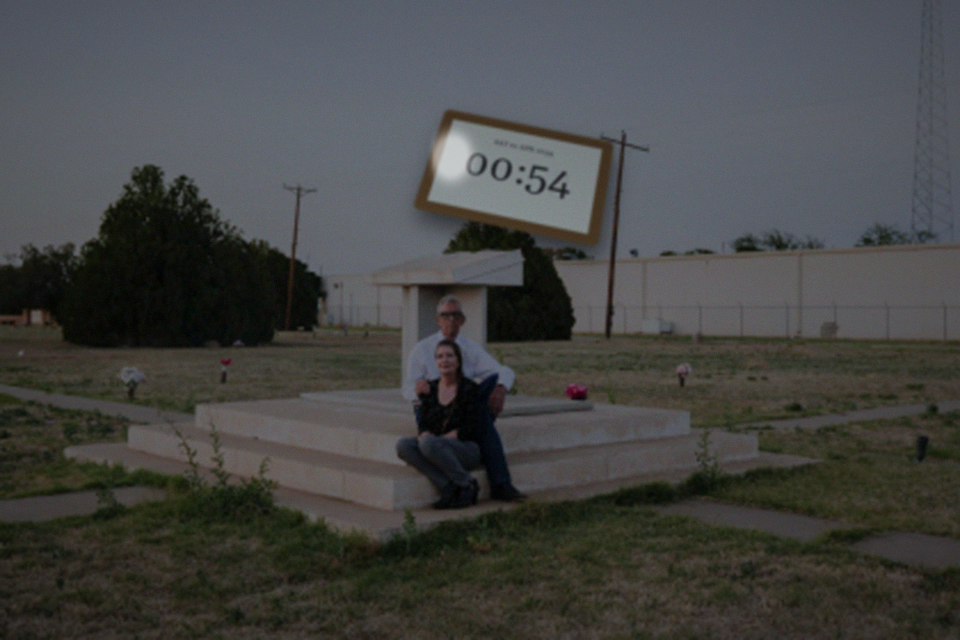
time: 0:54
